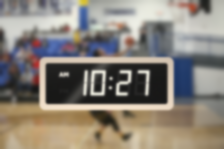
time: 10:27
